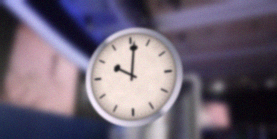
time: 10:01
